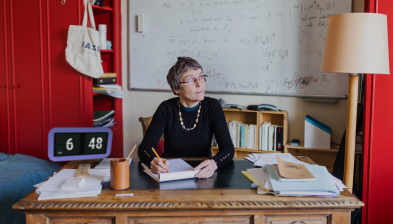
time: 6:48
